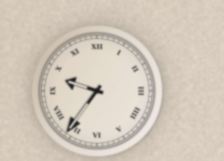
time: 9:36
